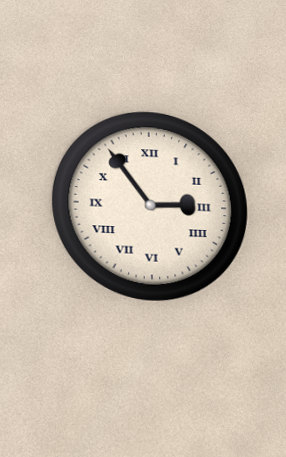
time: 2:54
